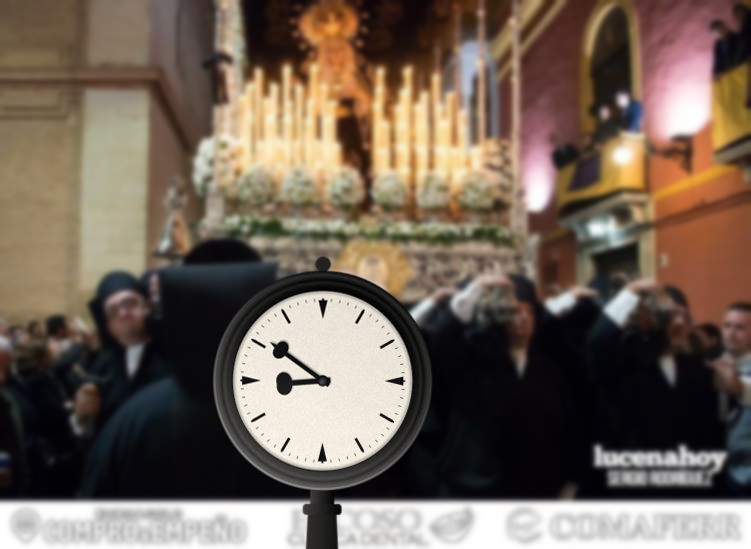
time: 8:51
